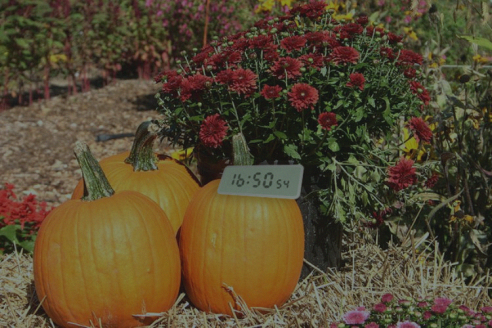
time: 16:50:54
